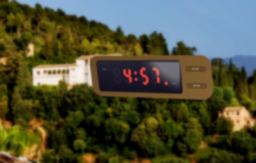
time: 4:57
